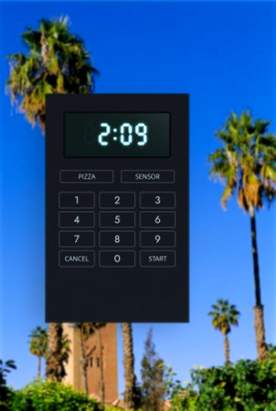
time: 2:09
